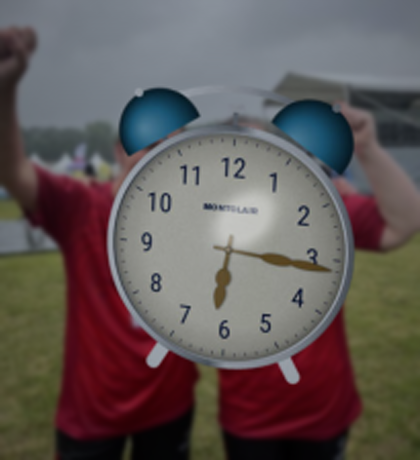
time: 6:16
